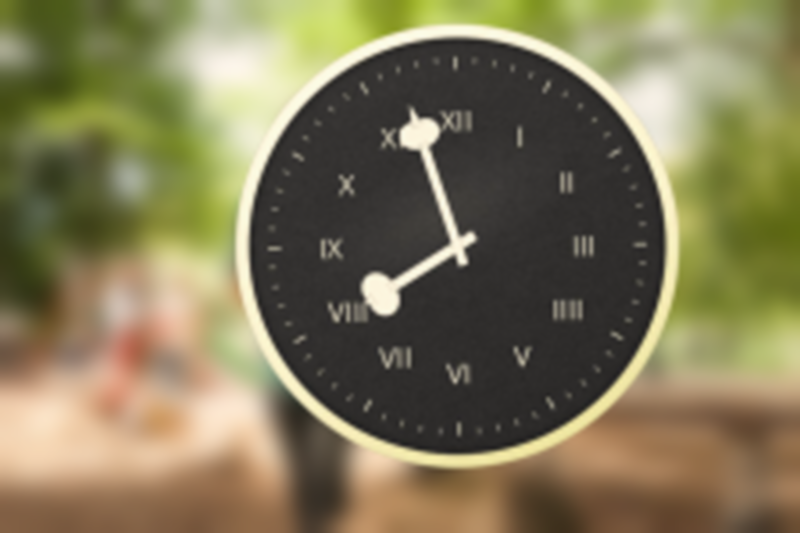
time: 7:57
